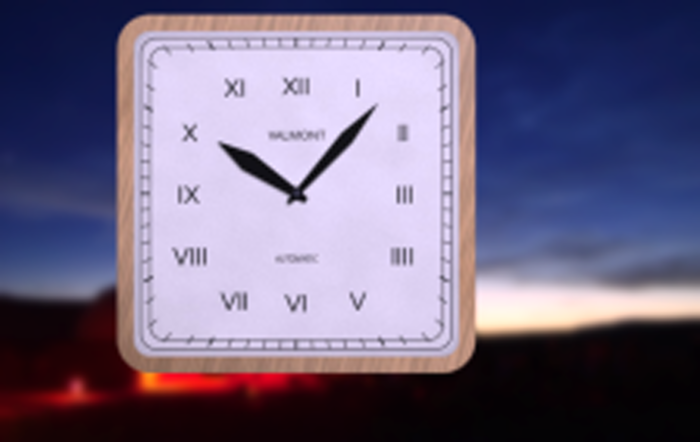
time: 10:07
